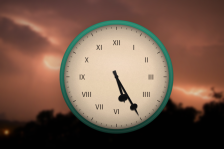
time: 5:25
